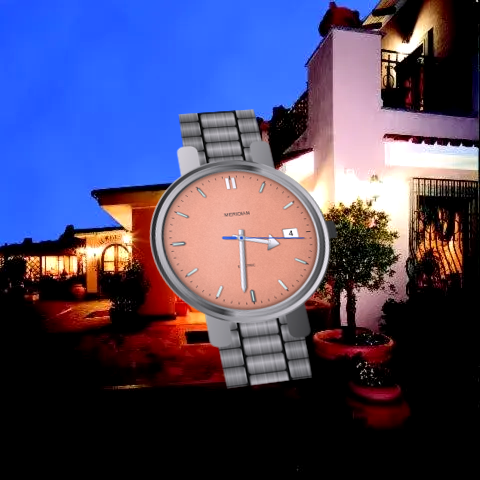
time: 3:31:16
